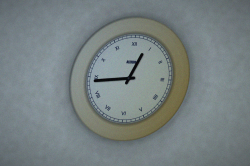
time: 12:44
